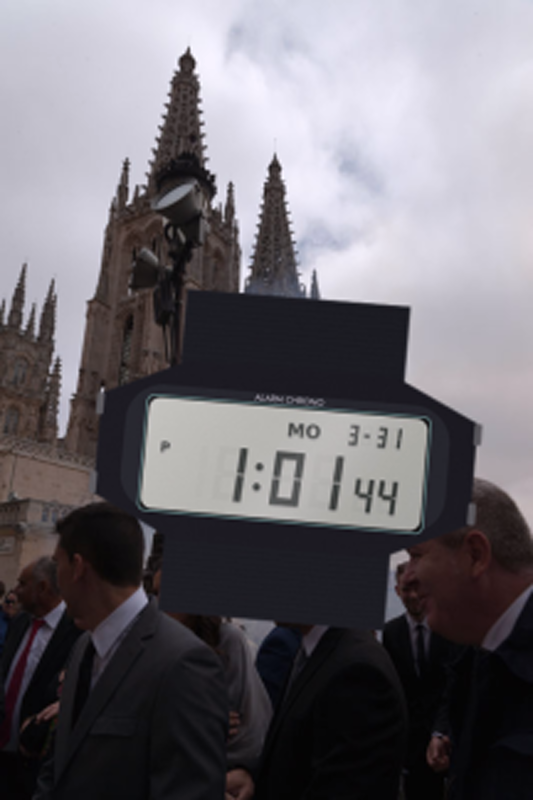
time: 1:01:44
